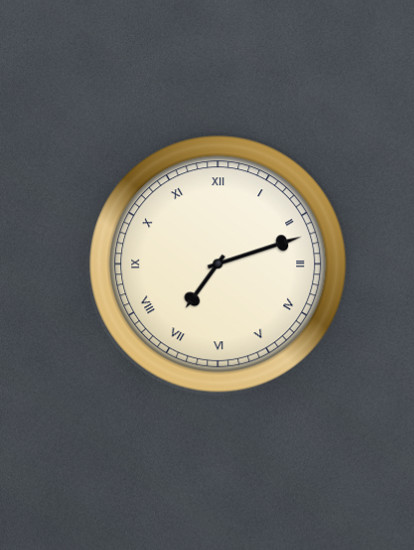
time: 7:12
